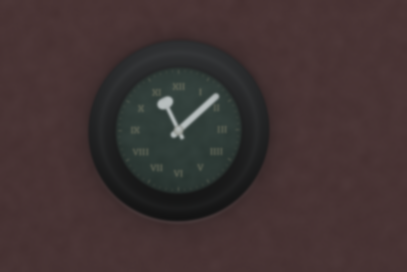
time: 11:08
